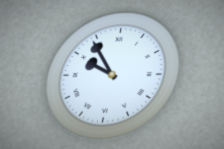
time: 9:54
